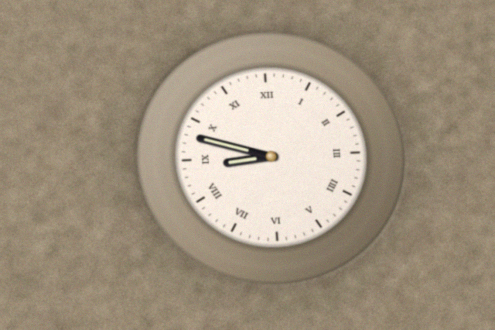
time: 8:48
